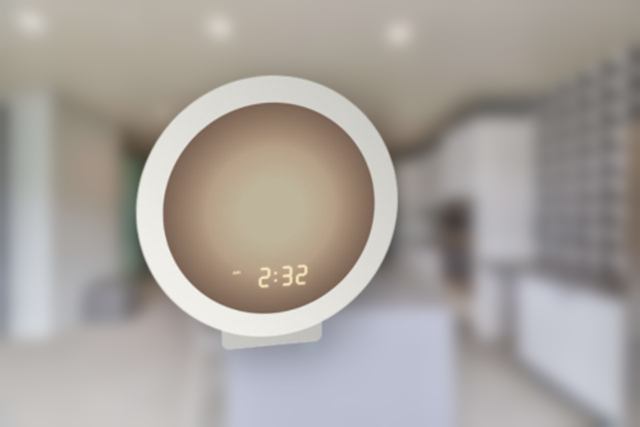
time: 2:32
